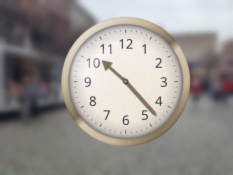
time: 10:23
